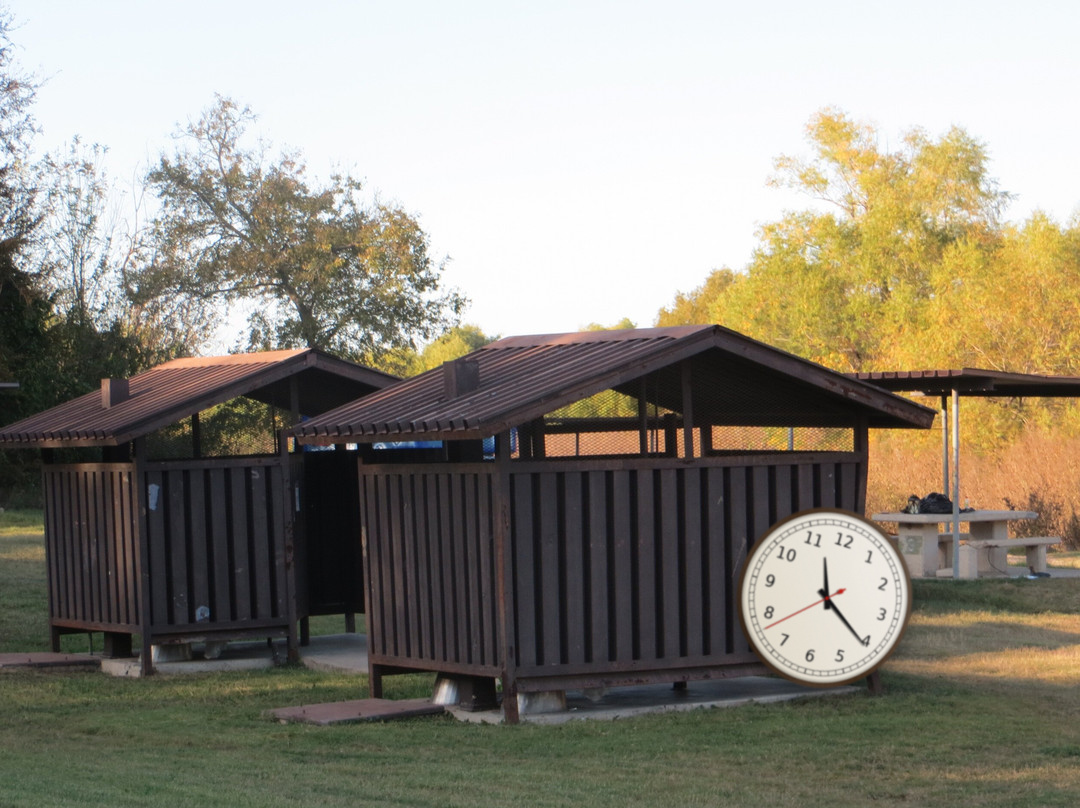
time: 11:20:38
